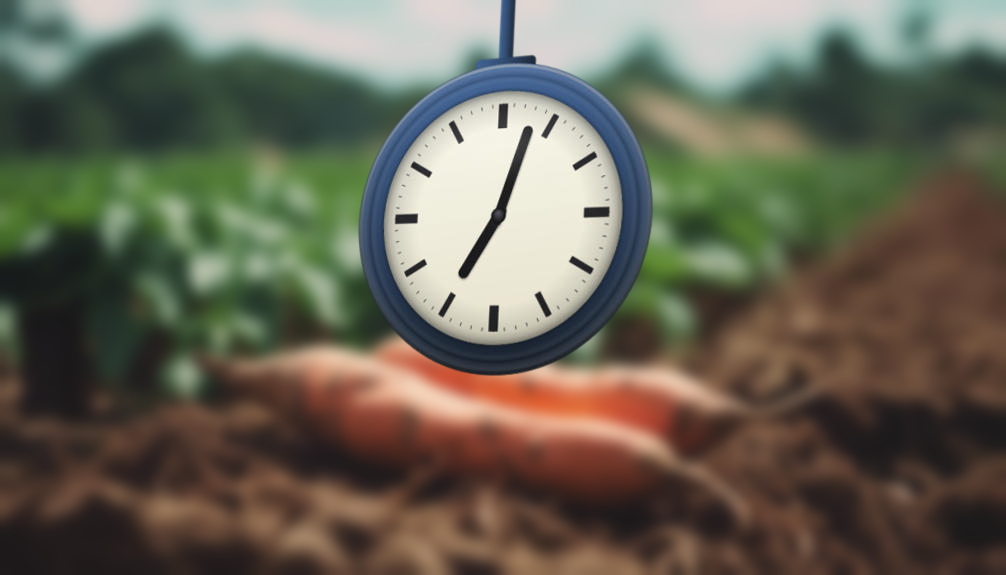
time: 7:03
